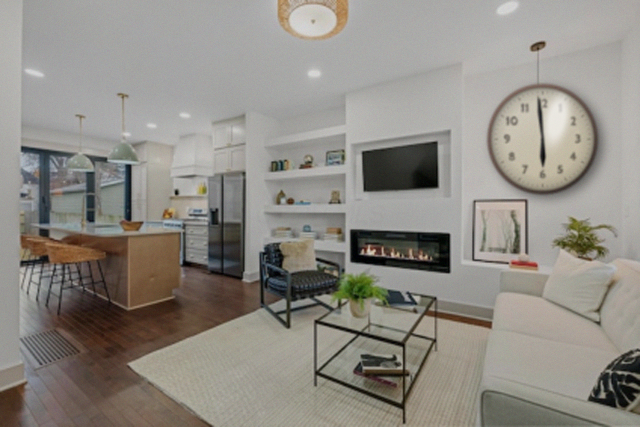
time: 5:59
